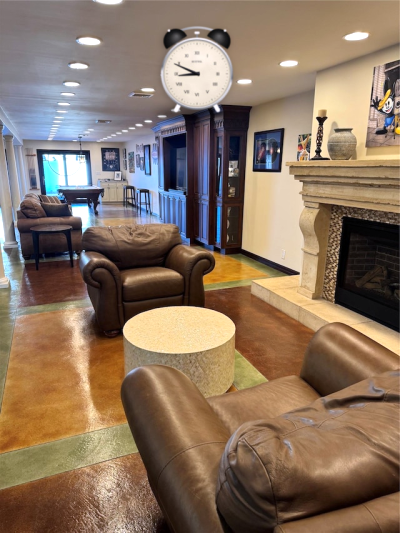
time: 8:49
